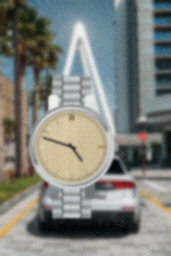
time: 4:48
